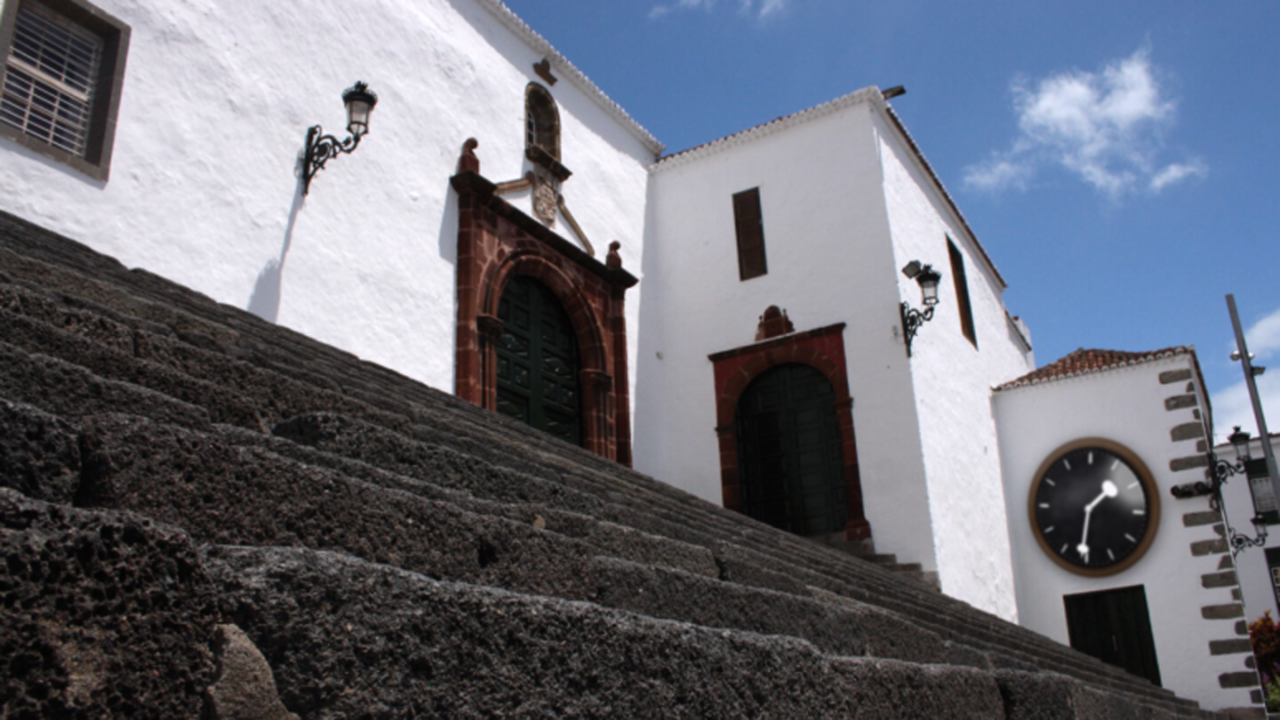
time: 1:31
